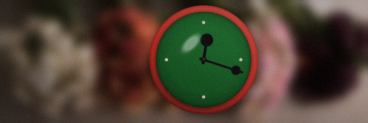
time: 12:18
